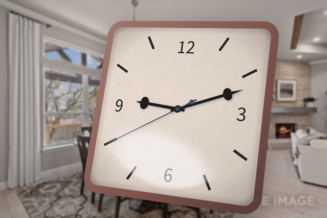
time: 9:11:40
